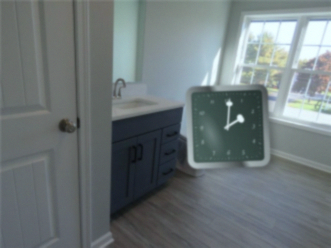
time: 2:01
